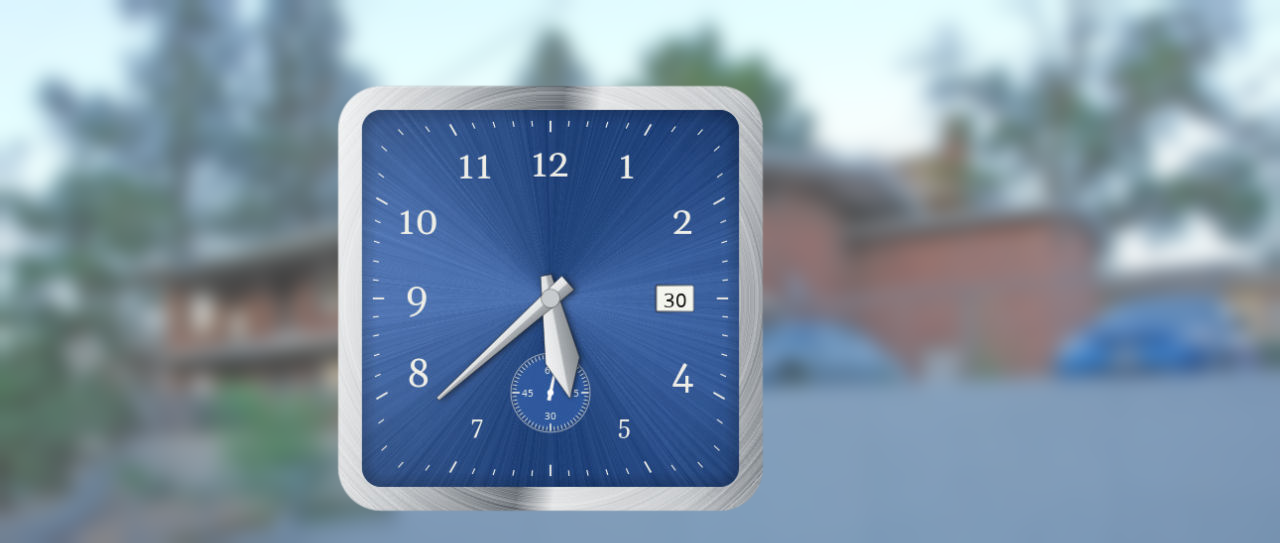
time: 5:38:02
